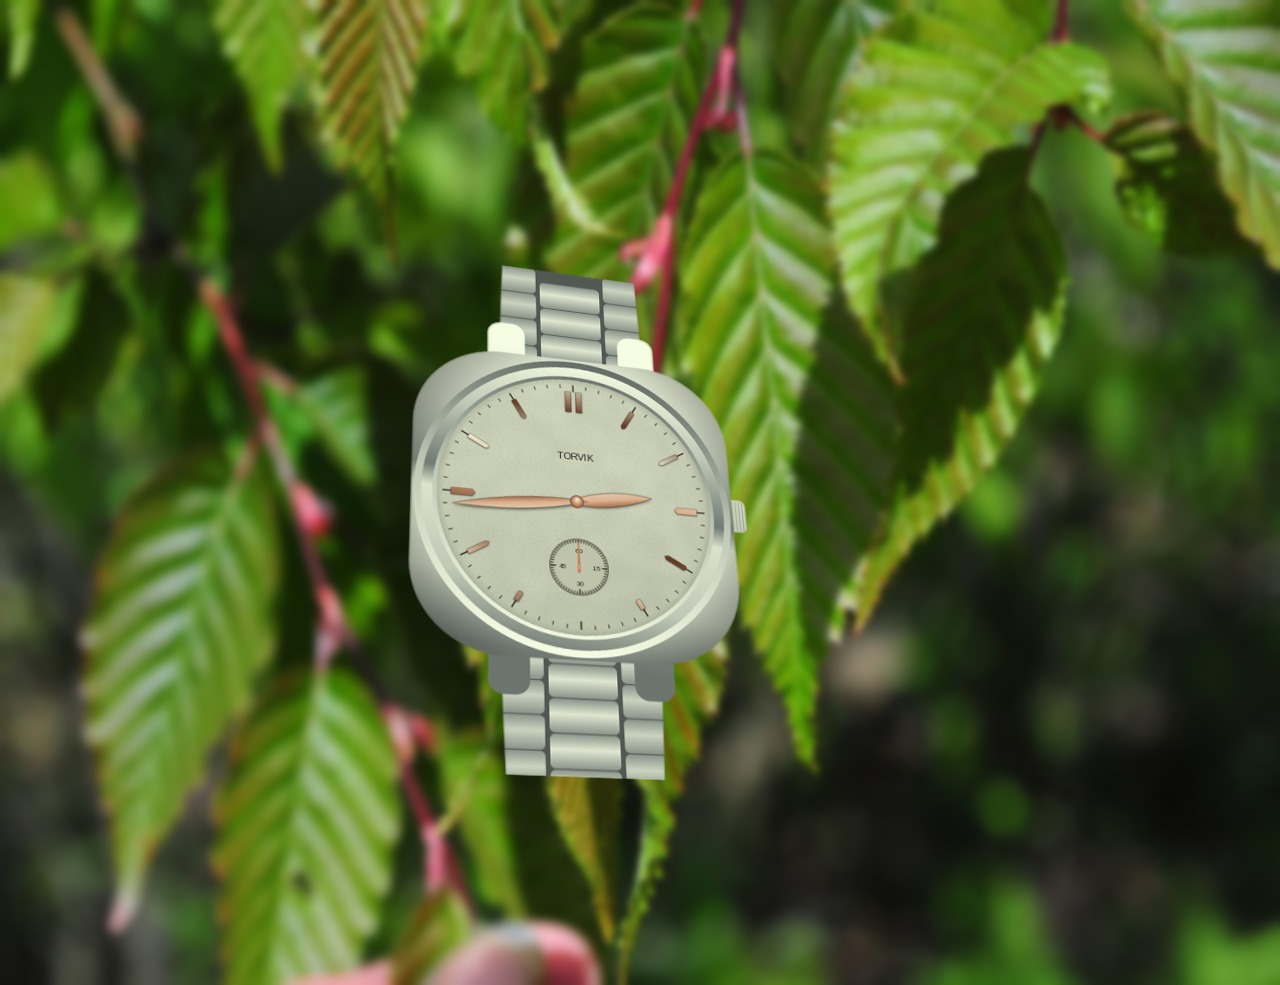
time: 2:44
